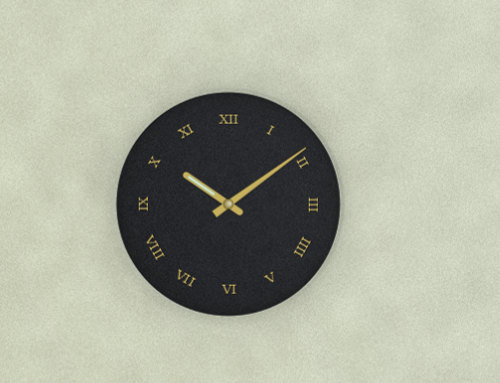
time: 10:09
